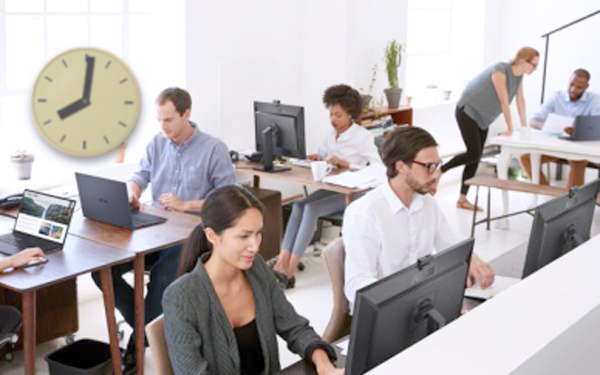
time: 8:01
